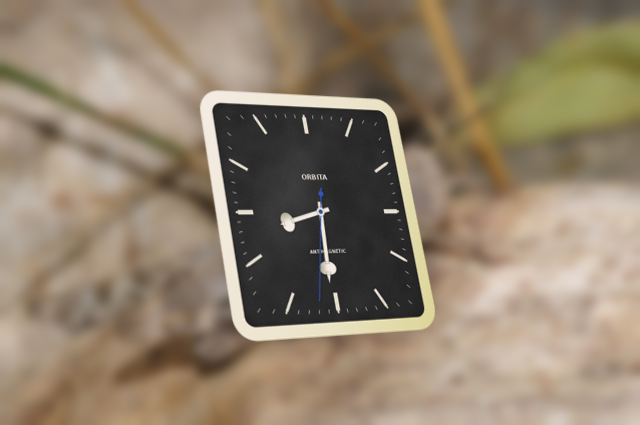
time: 8:30:32
